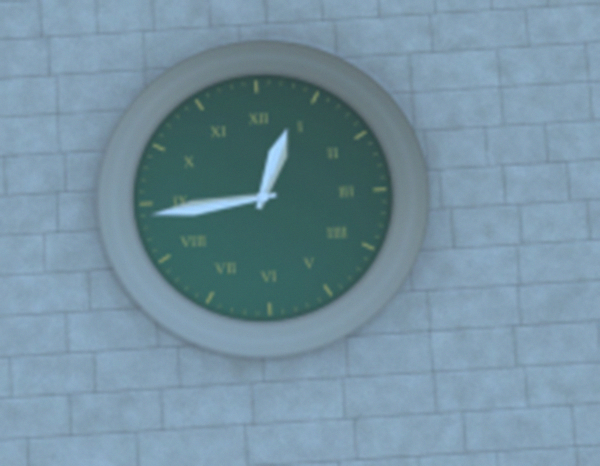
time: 12:44
